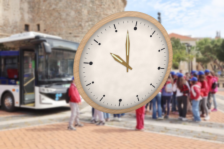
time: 9:58
